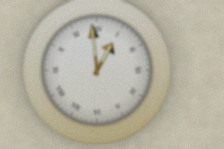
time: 12:59
